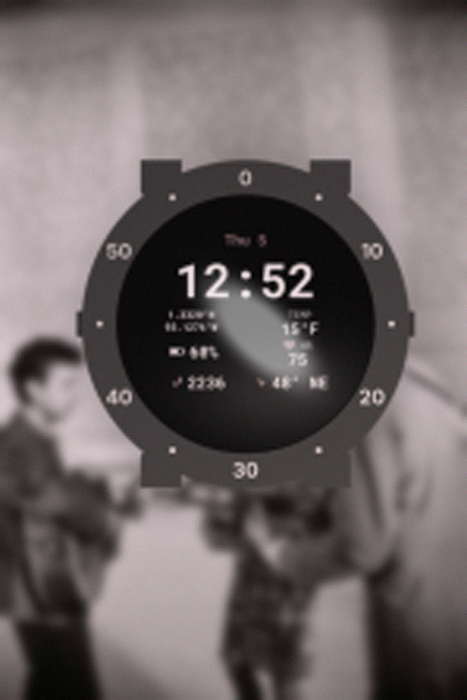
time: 12:52
